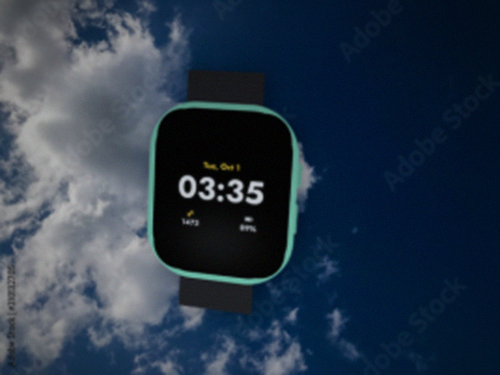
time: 3:35
